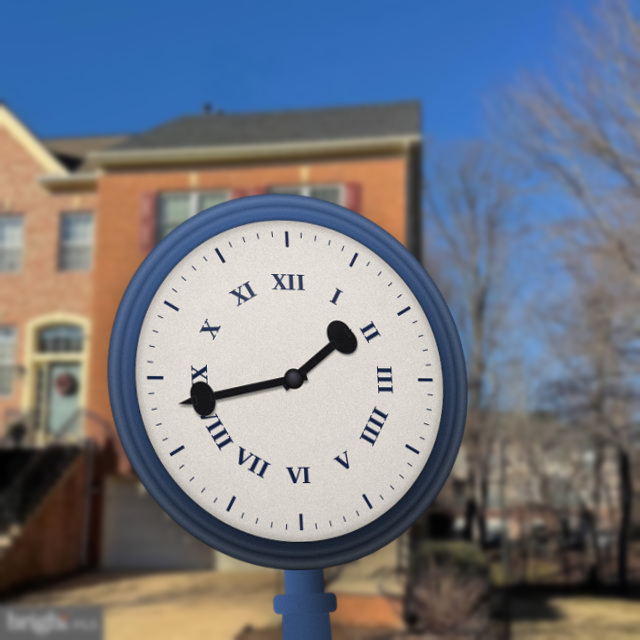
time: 1:43
